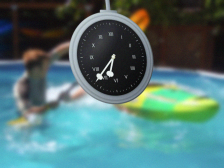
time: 6:37
